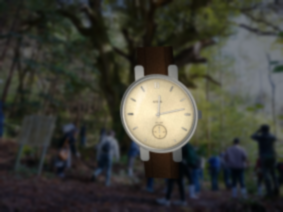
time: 12:13
